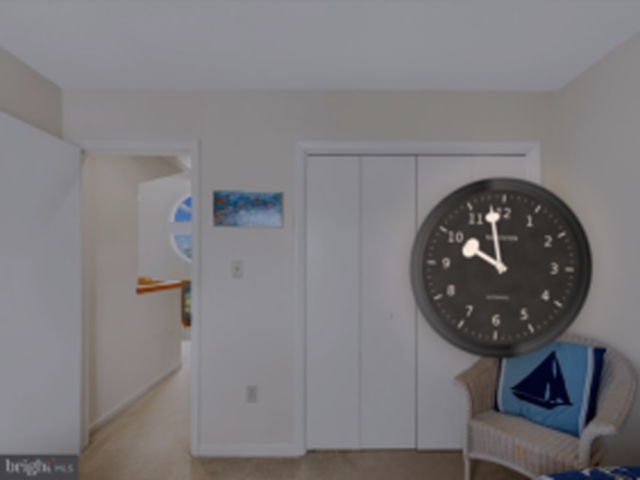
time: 9:58
